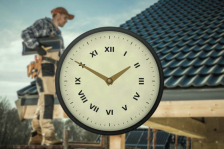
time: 1:50
